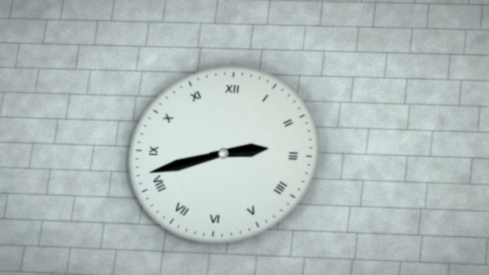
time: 2:42
